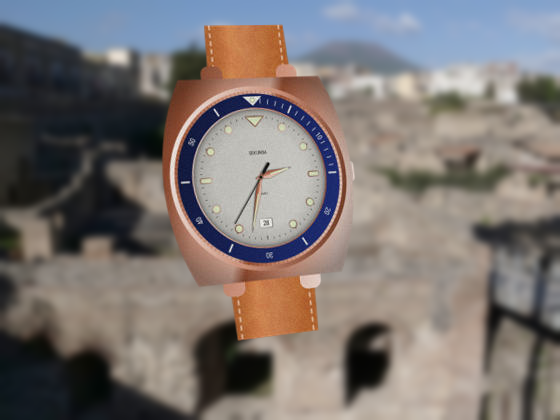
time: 2:32:36
